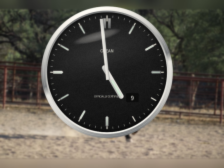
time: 4:59
